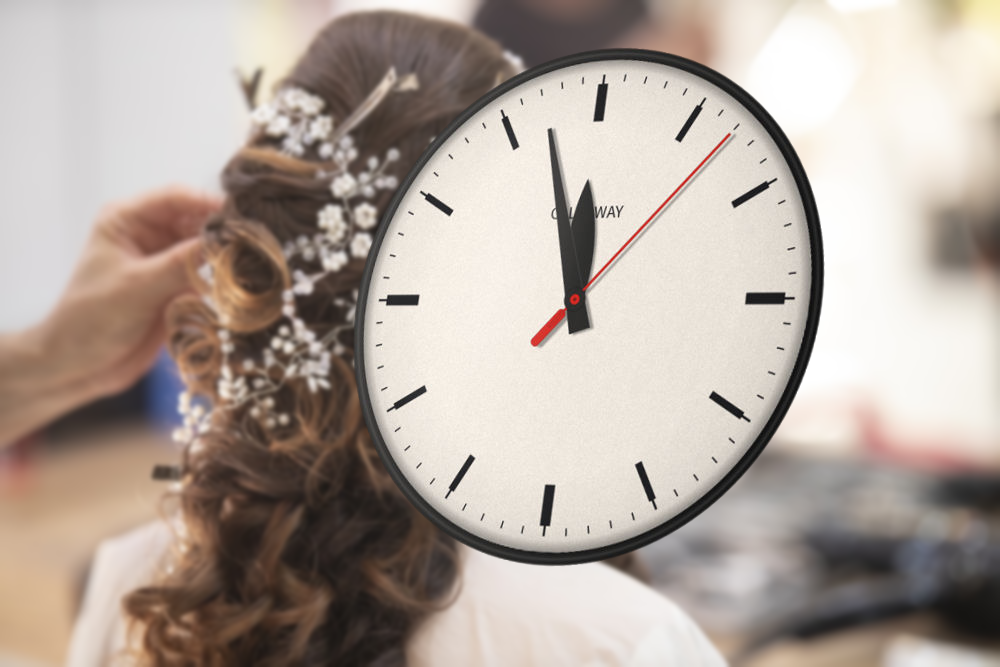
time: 11:57:07
